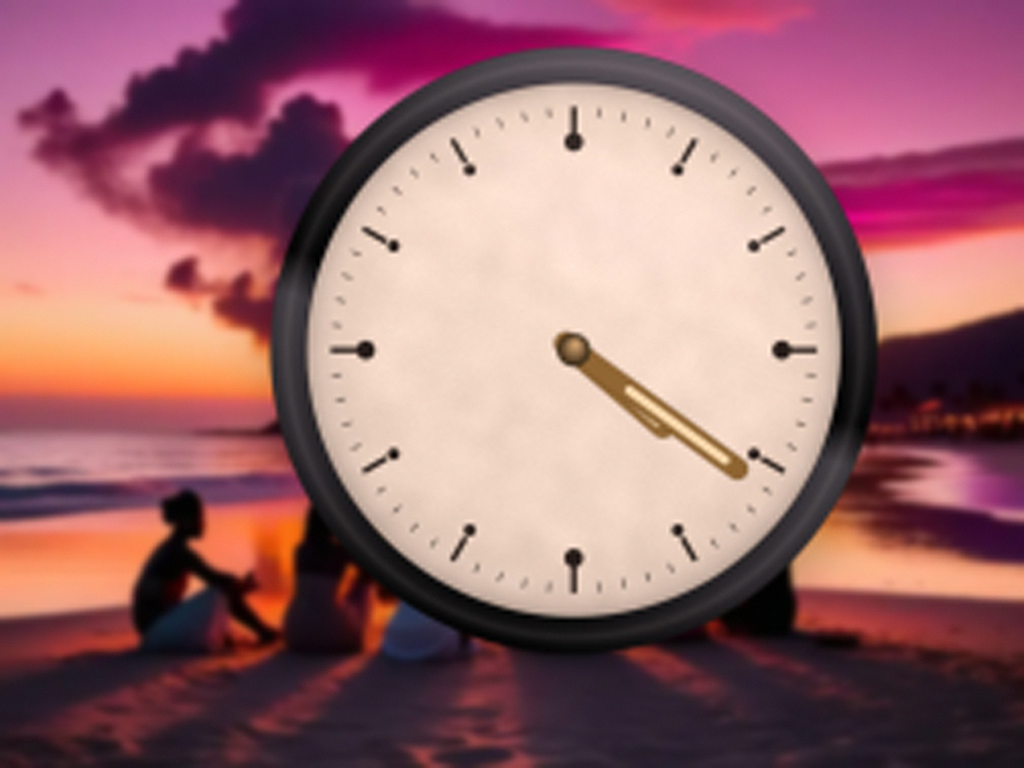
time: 4:21
